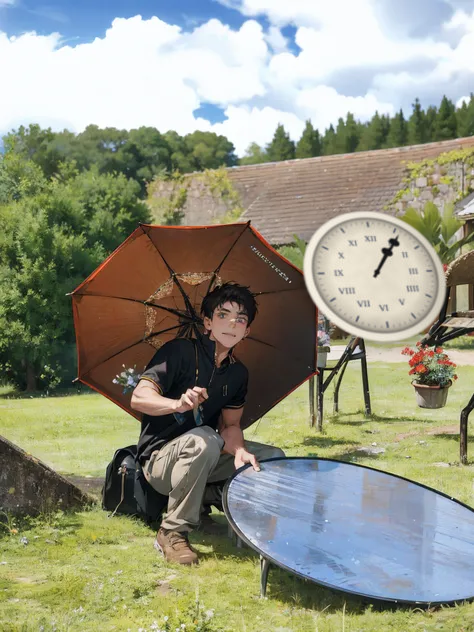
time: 1:06
